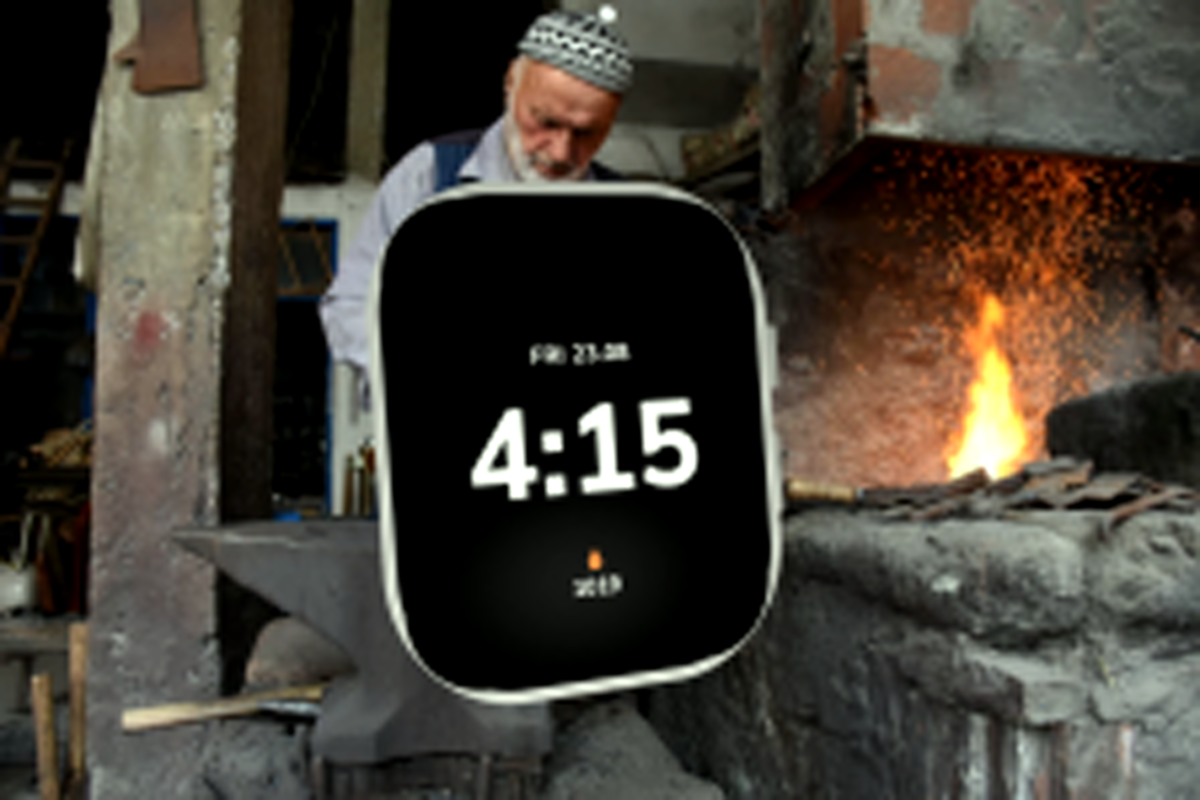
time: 4:15
